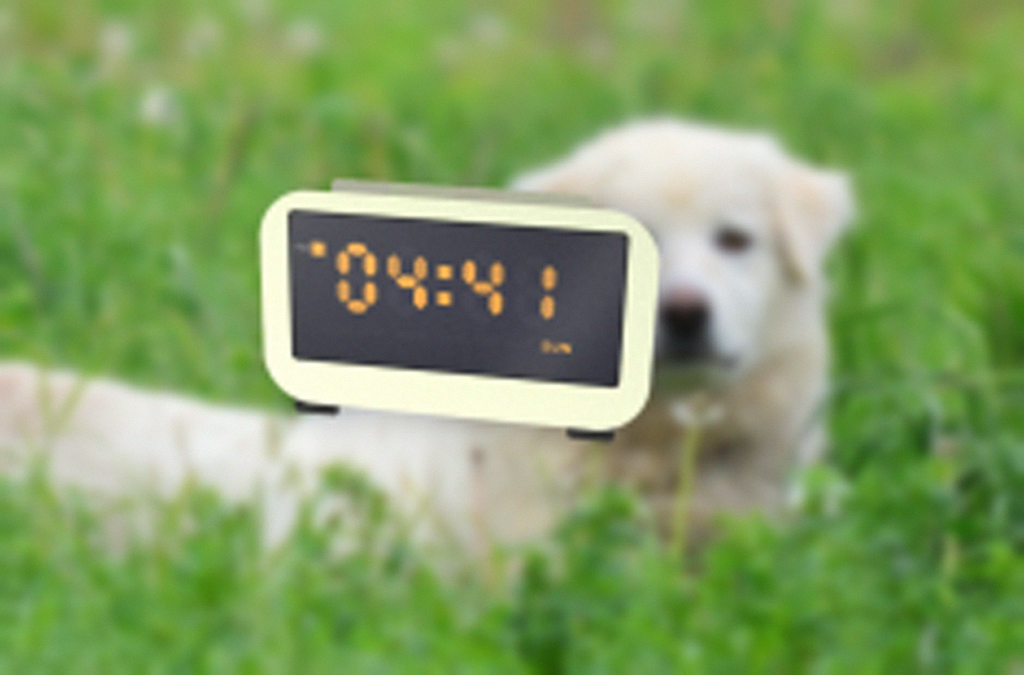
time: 4:41
